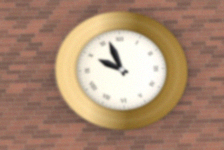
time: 9:57
